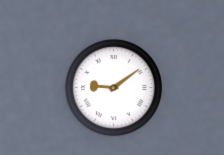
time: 9:09
